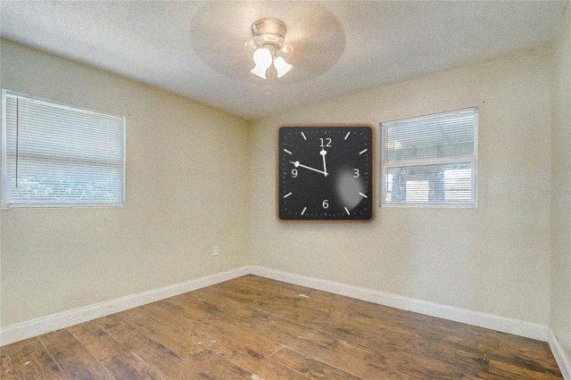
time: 11:48
